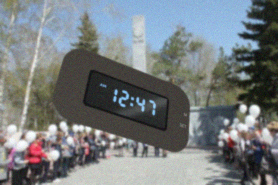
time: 12:47
